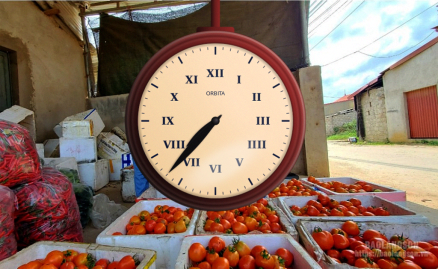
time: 7:37
